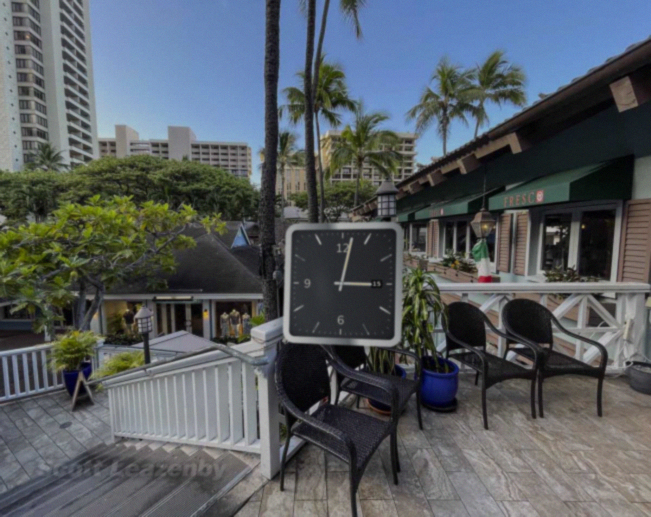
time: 3:02
